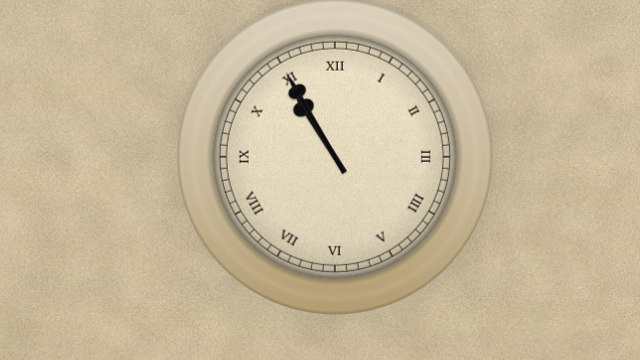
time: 10:55
